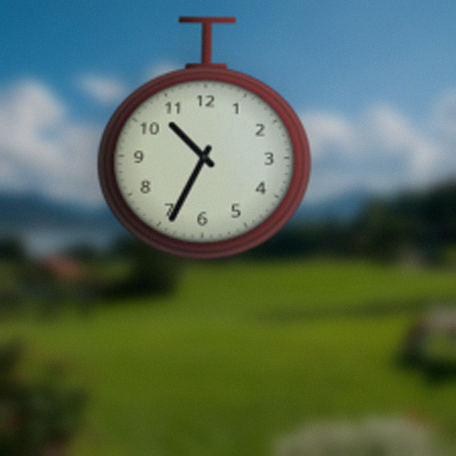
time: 10:34
